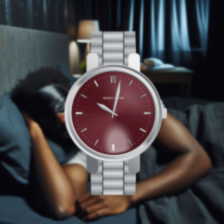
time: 10:02
